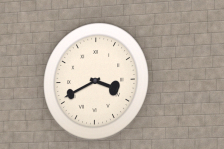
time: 3:41
